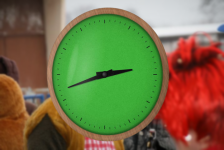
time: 2:42
